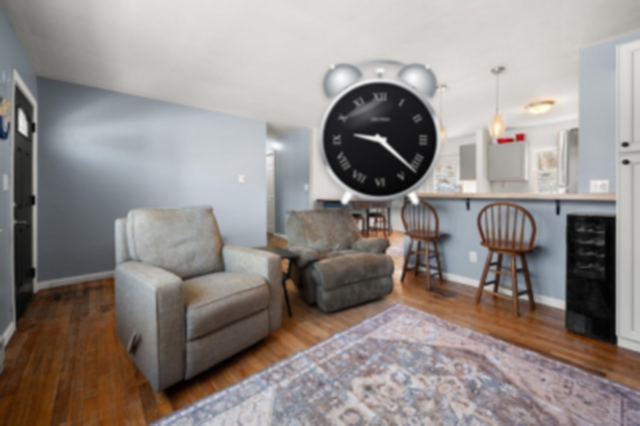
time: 9:22
